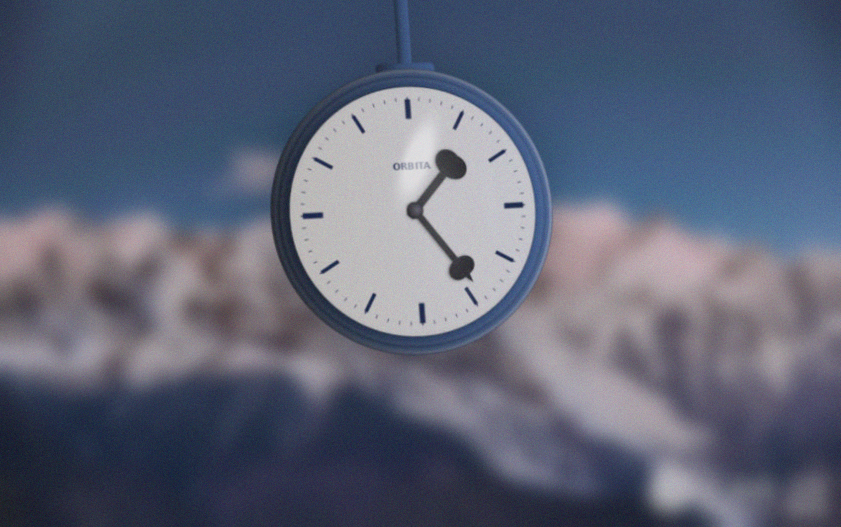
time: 1:24
